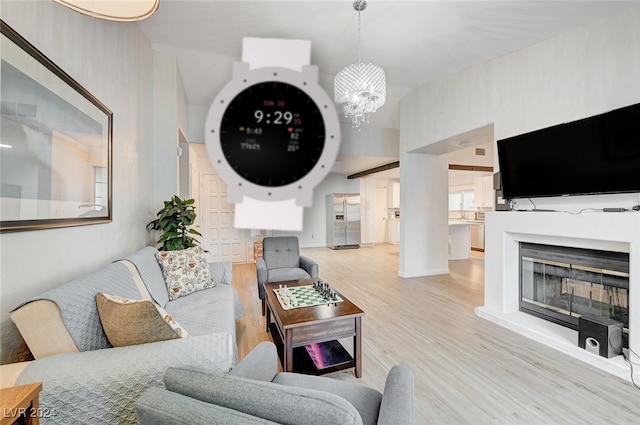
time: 9:29
